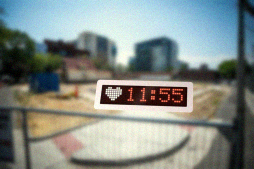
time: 11:55
